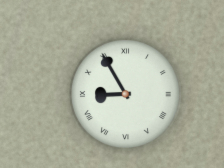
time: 8:55
